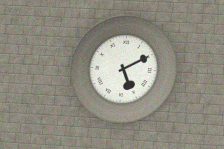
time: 5:10
